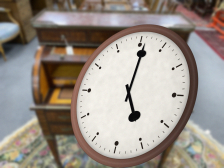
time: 5:01
